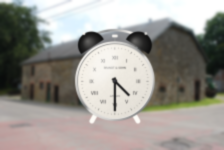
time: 4:30
